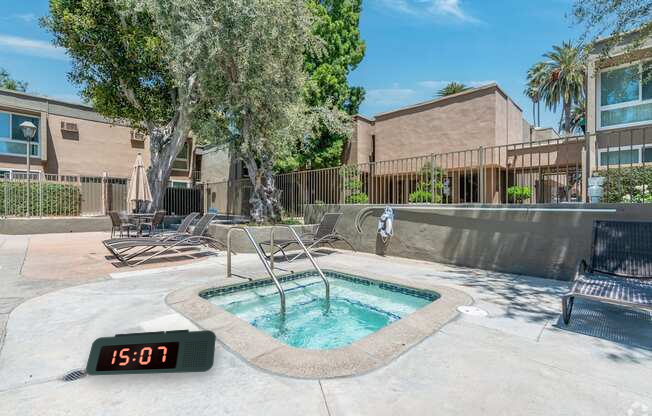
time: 15:07
